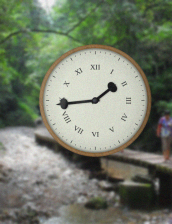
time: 1:44
